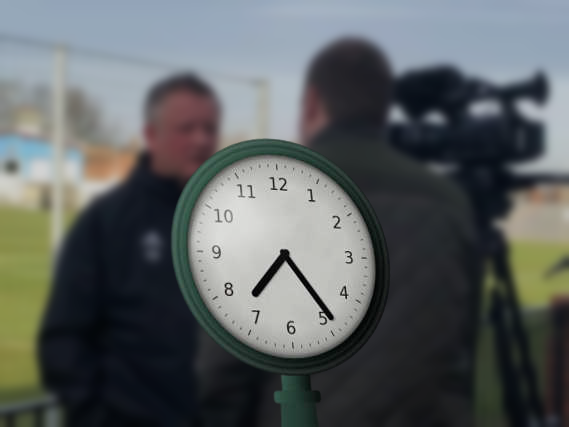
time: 7:24
